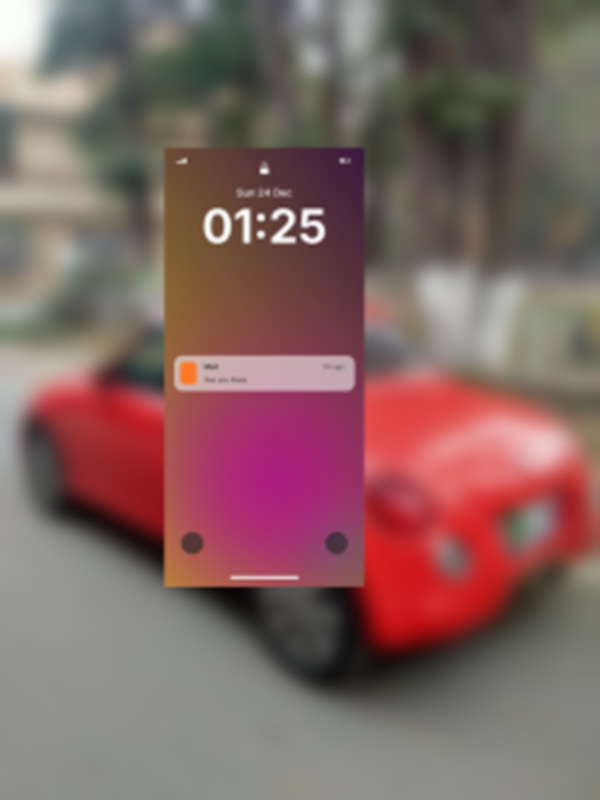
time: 1:25
